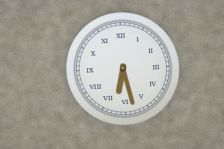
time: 6:28
